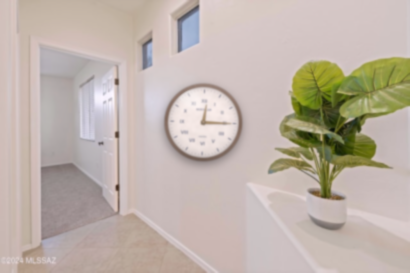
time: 12:15
